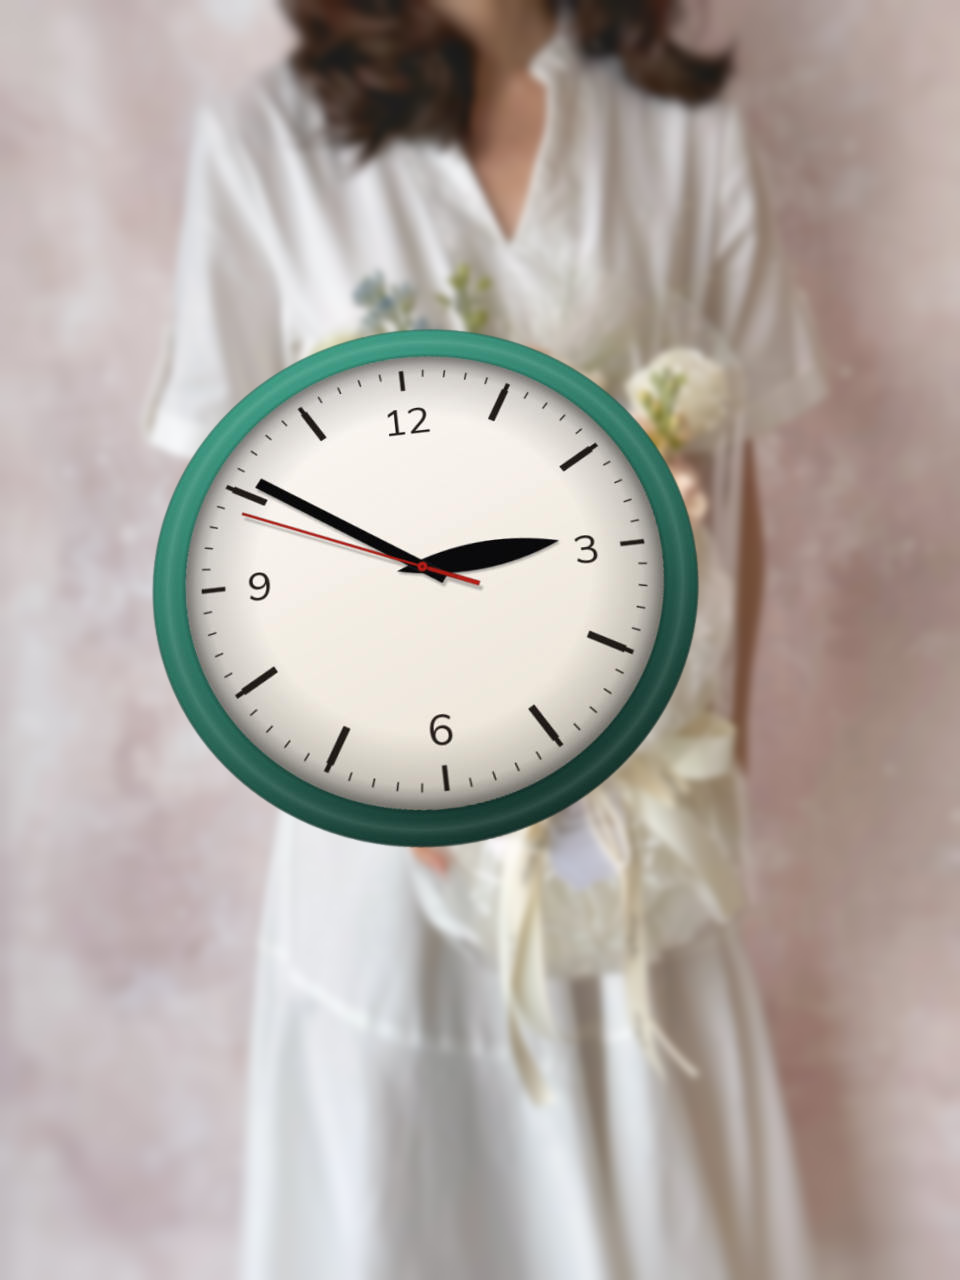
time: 2:50:49
